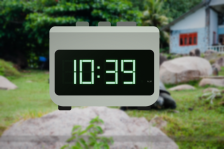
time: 10:39
